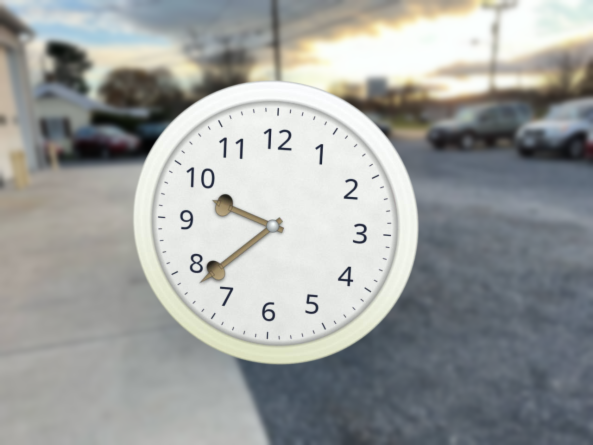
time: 9:38
